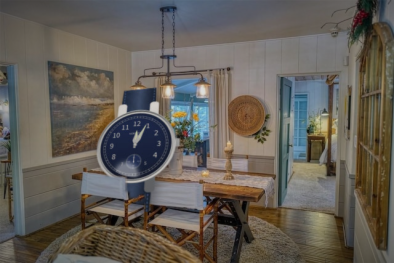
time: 12:04
